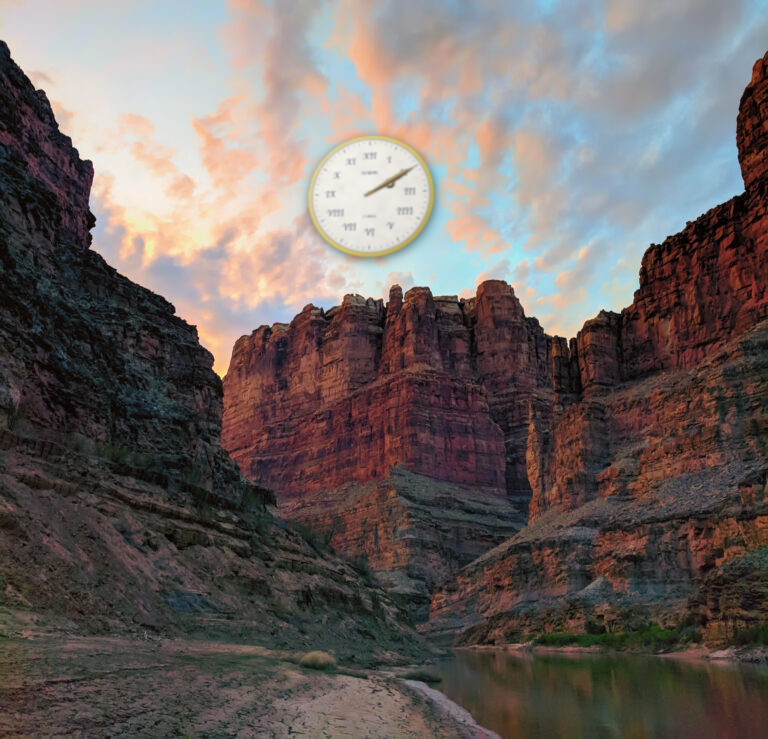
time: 2:10
